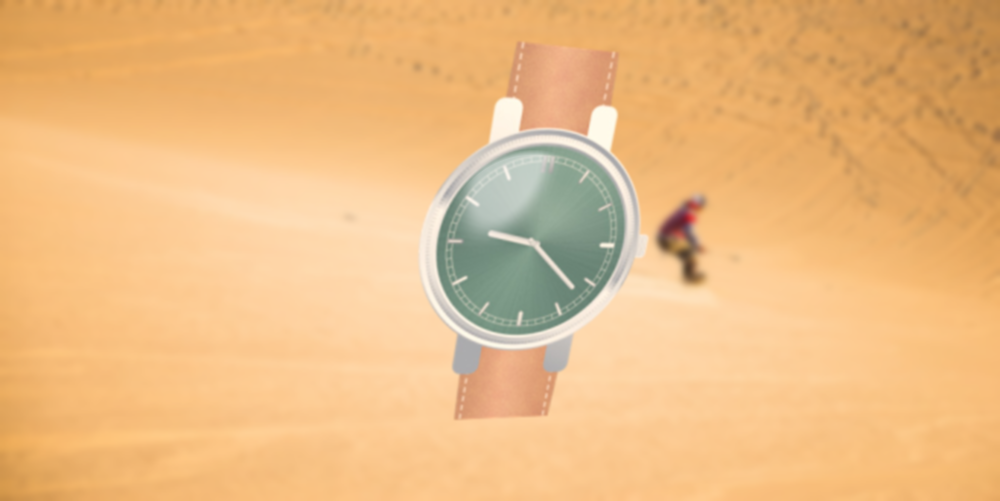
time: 9:22
